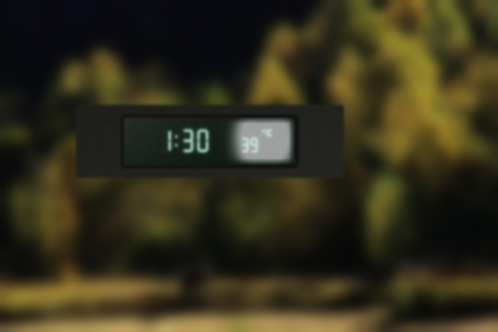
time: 1:30
